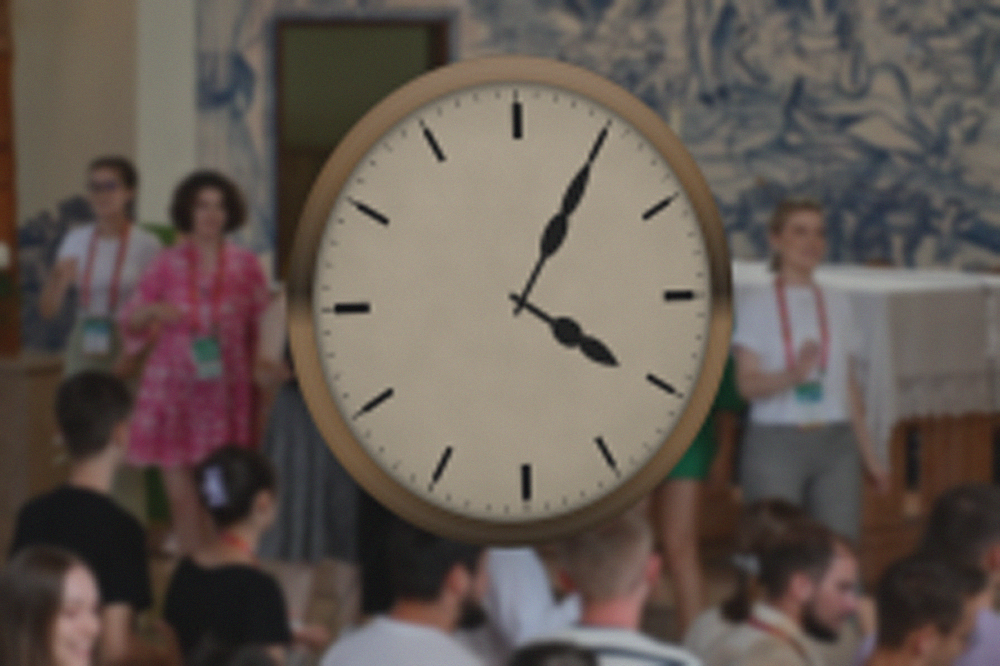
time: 4:05
